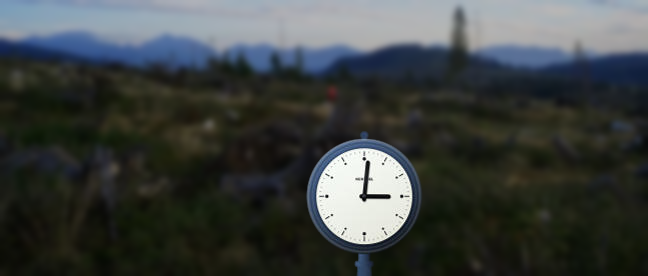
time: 3:01
